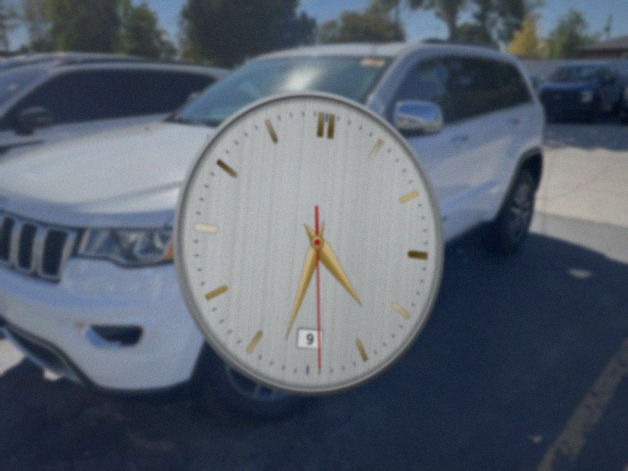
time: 4:32:29
